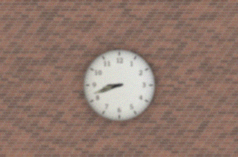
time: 8:42
